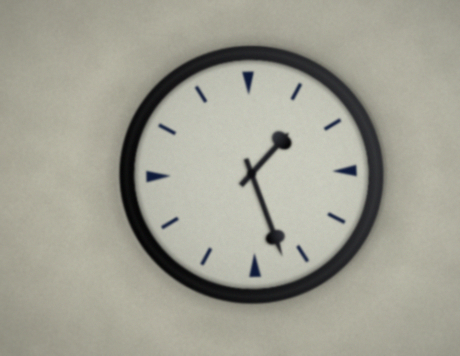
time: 1:27
